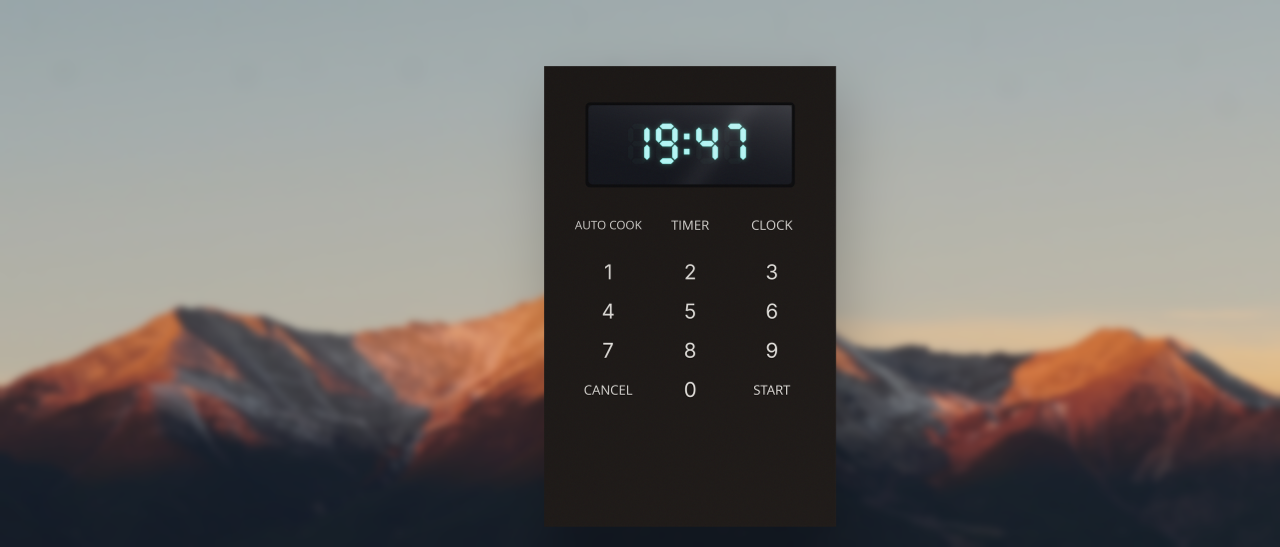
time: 19:47
